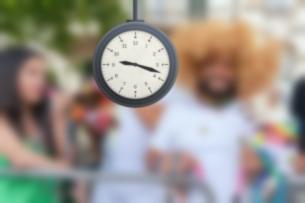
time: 9:18
